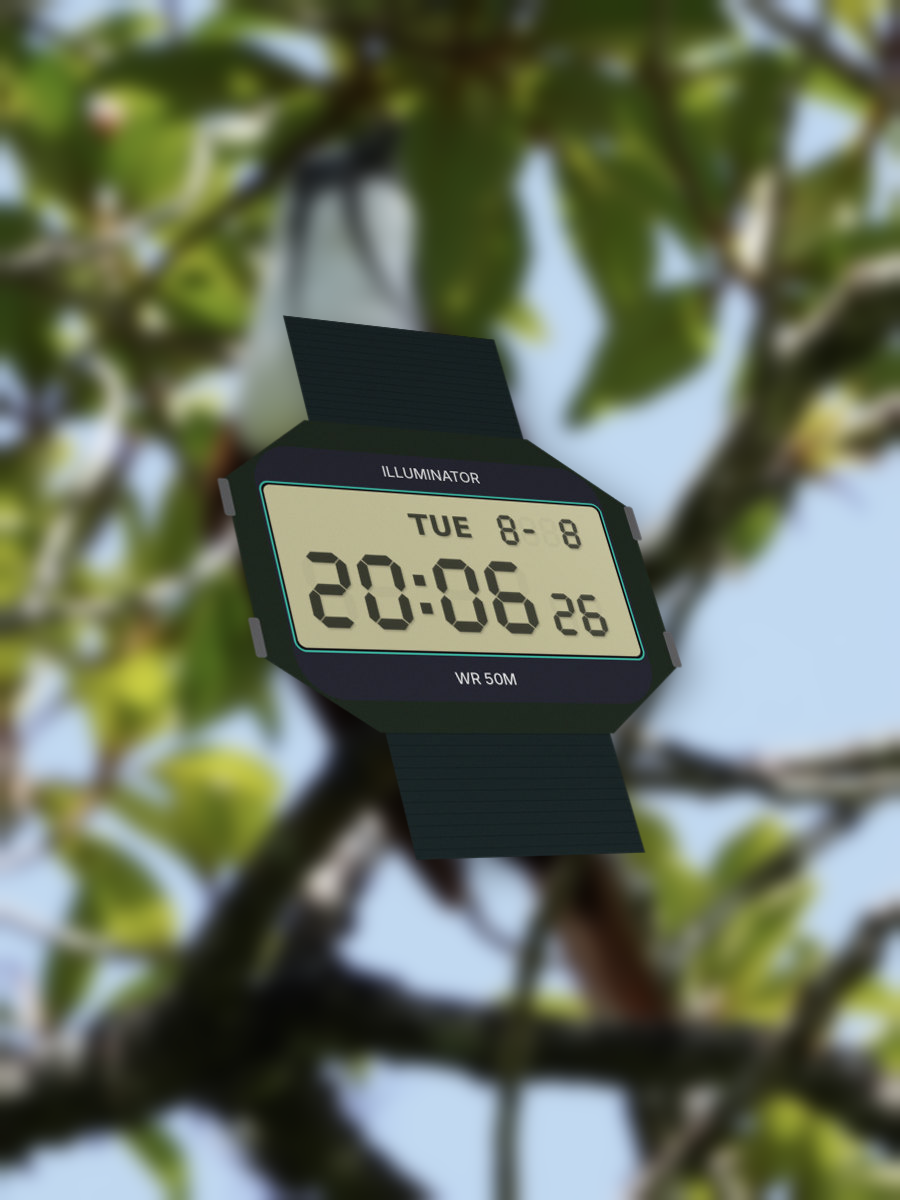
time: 20:06:26
